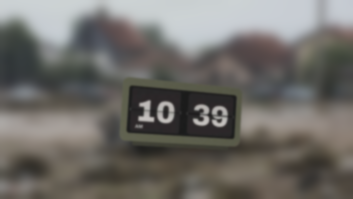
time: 10:39
